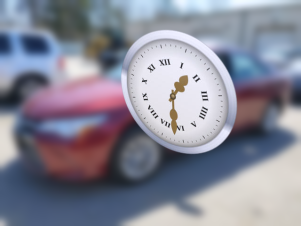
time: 1:32
